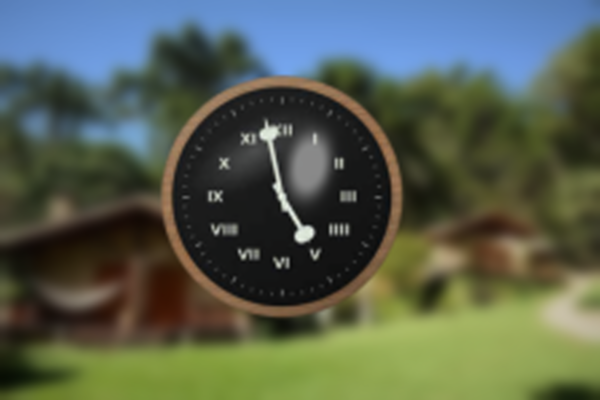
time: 4:58
